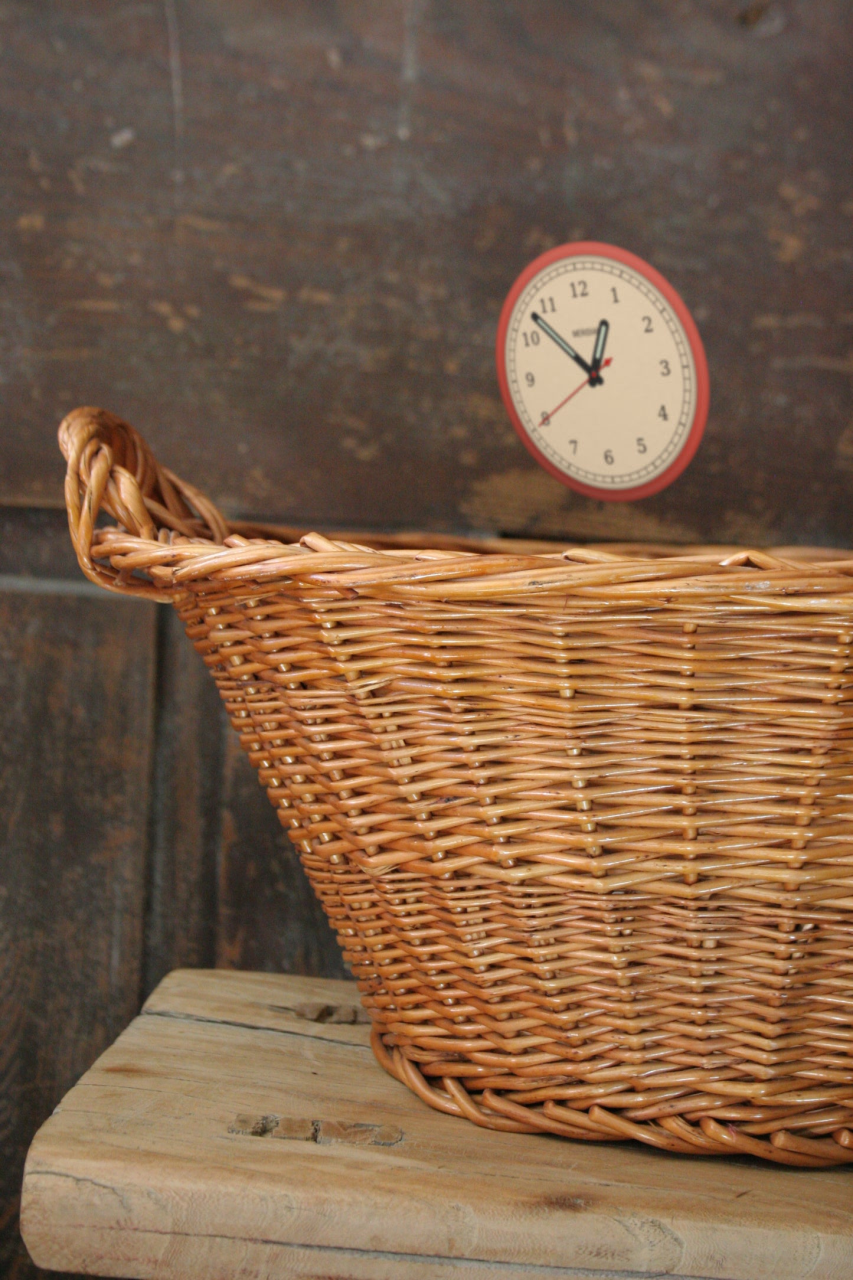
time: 12:52:40
